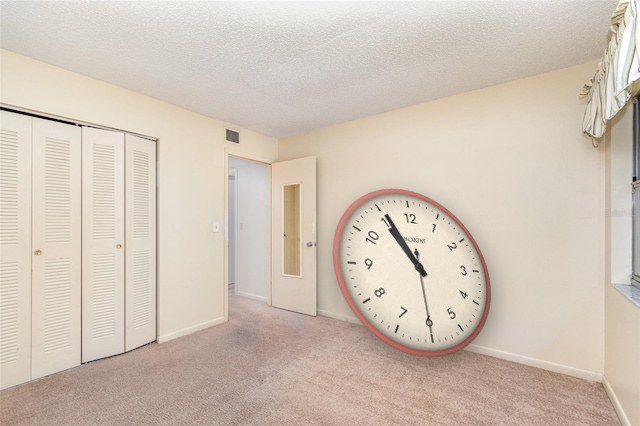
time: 10:55:30
